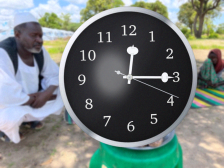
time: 12:15:19
